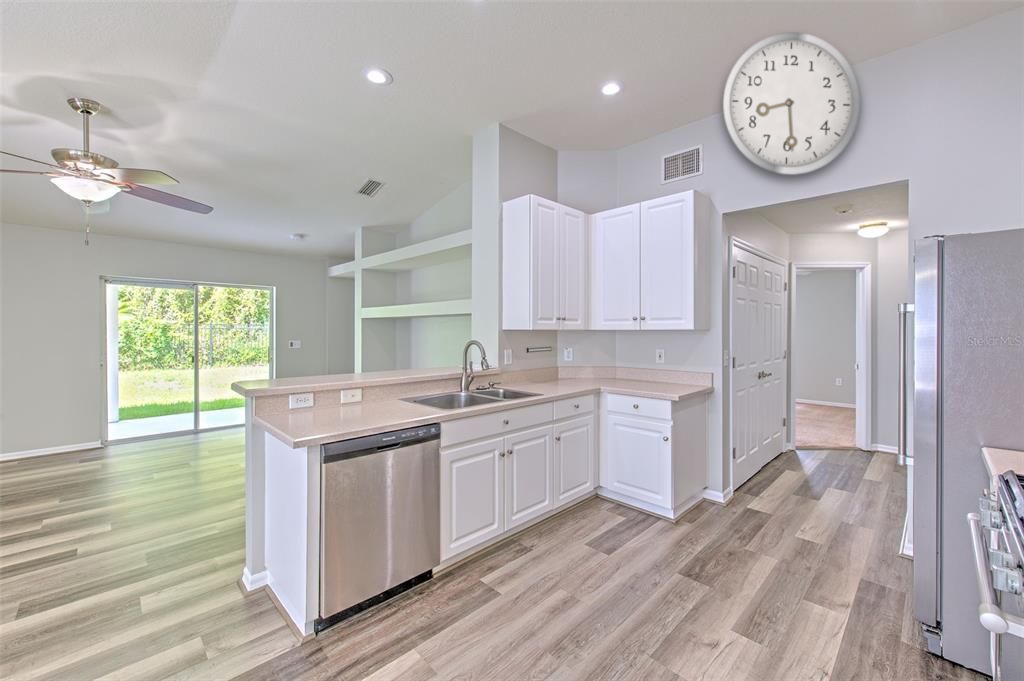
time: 8:29
